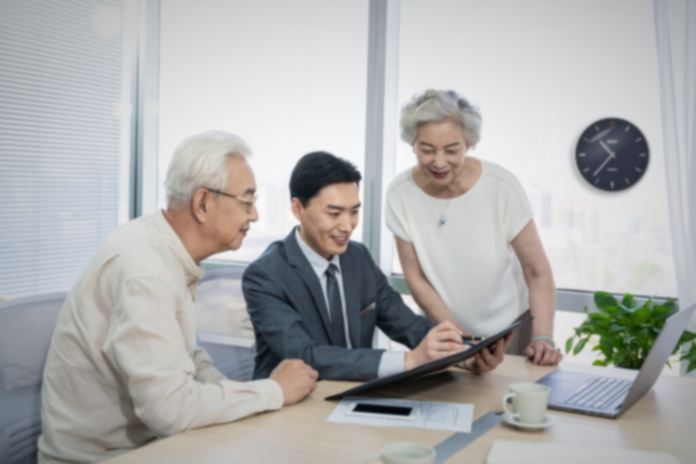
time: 10:37
